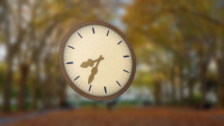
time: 8:36
